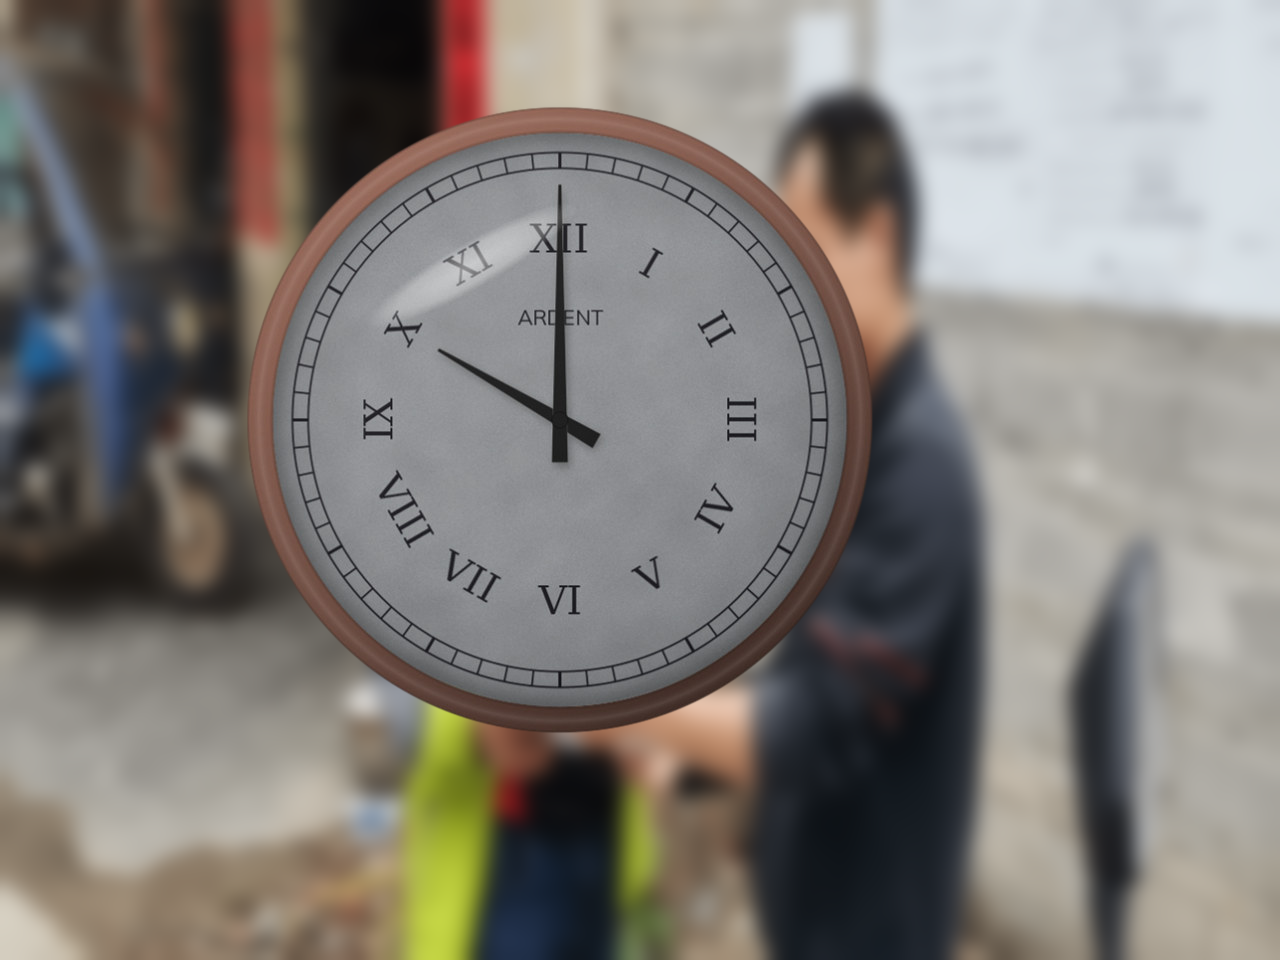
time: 10:00
